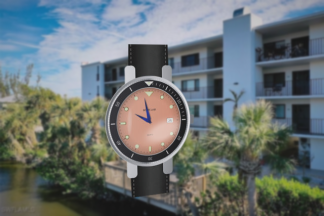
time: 9:58
